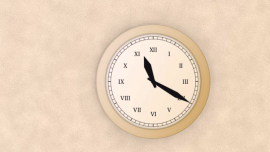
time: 11:20
